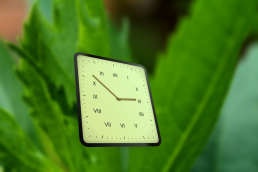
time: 2:52
